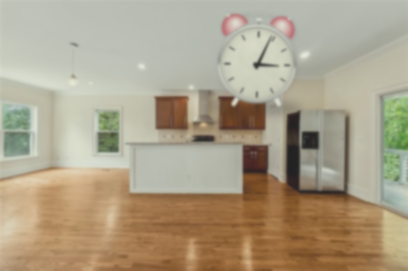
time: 3:04
